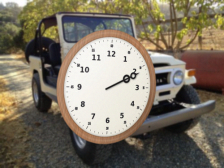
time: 2:11
